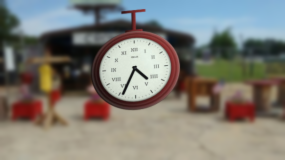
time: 4:34
